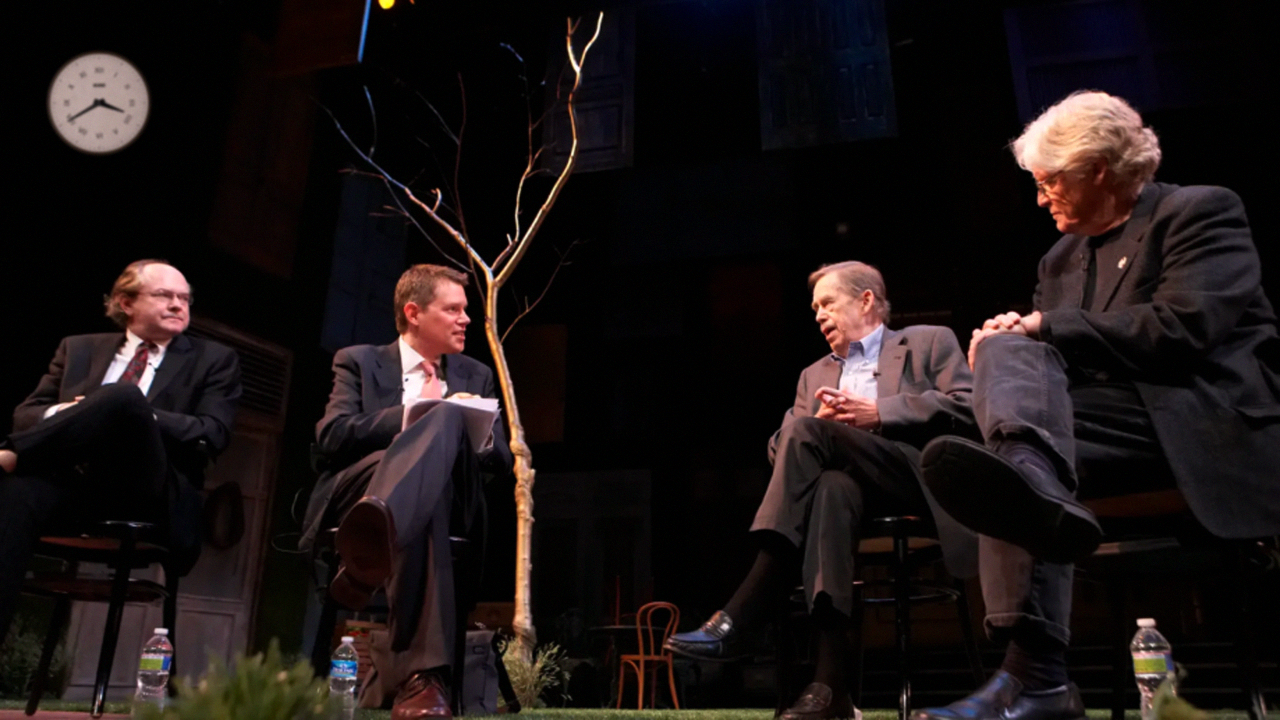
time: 3:40
